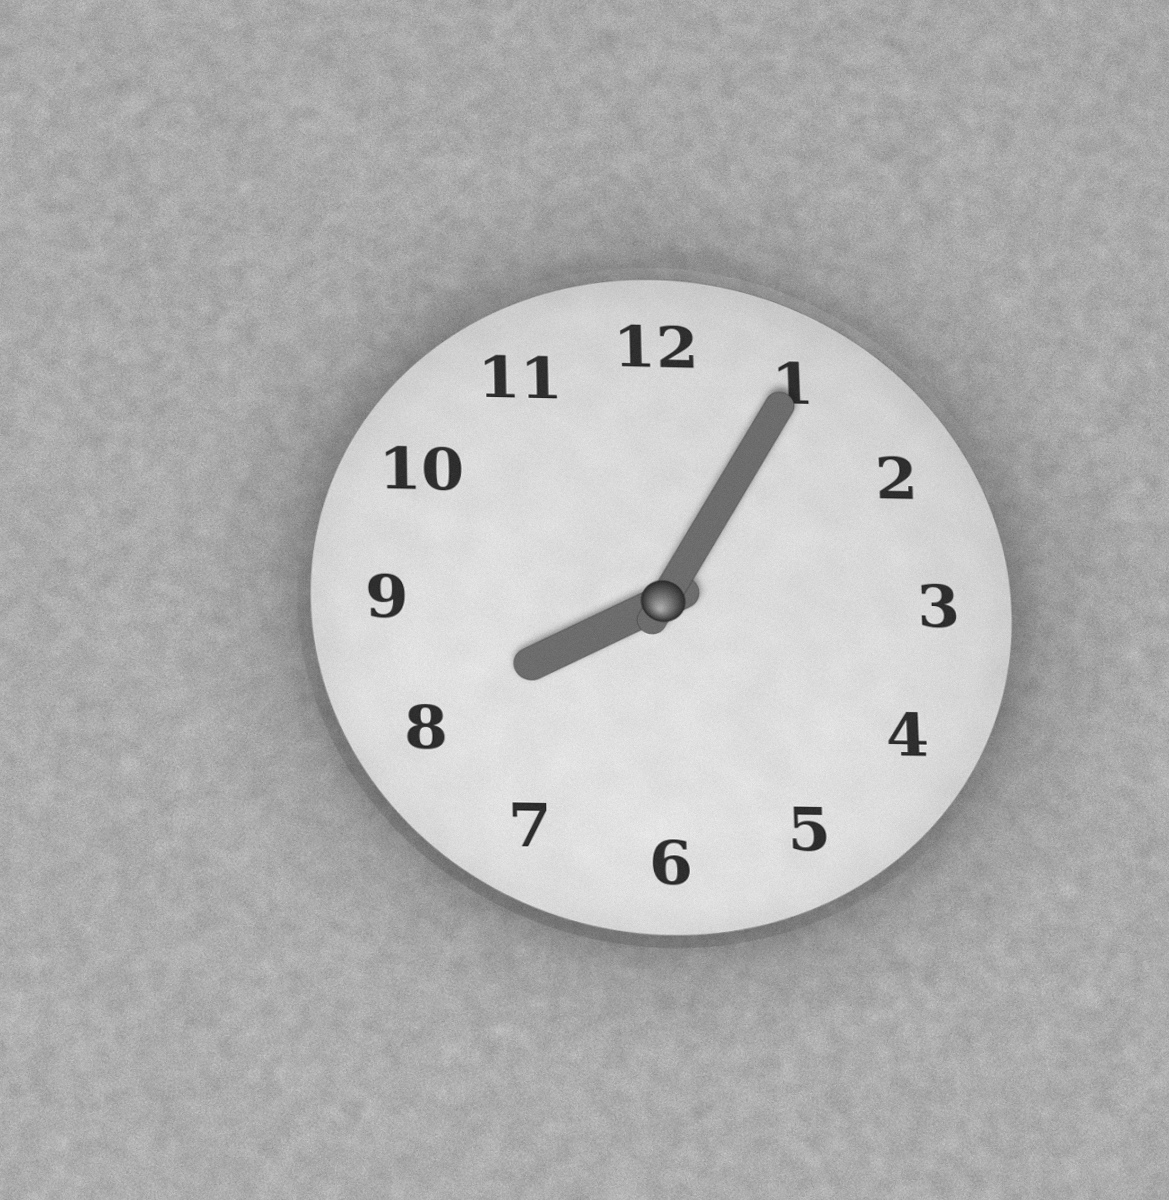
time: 8:05
